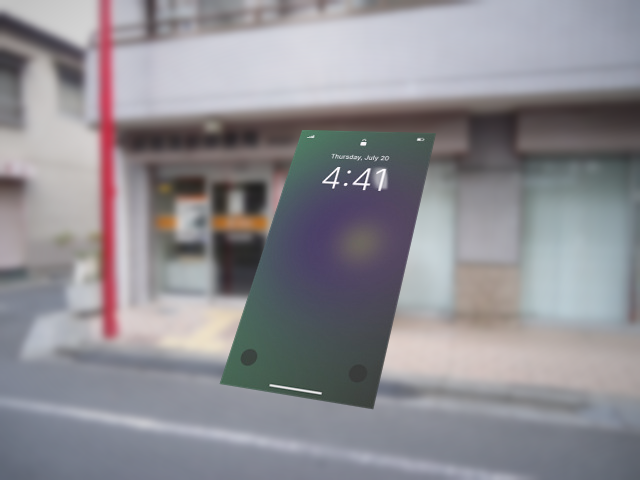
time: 4:41
